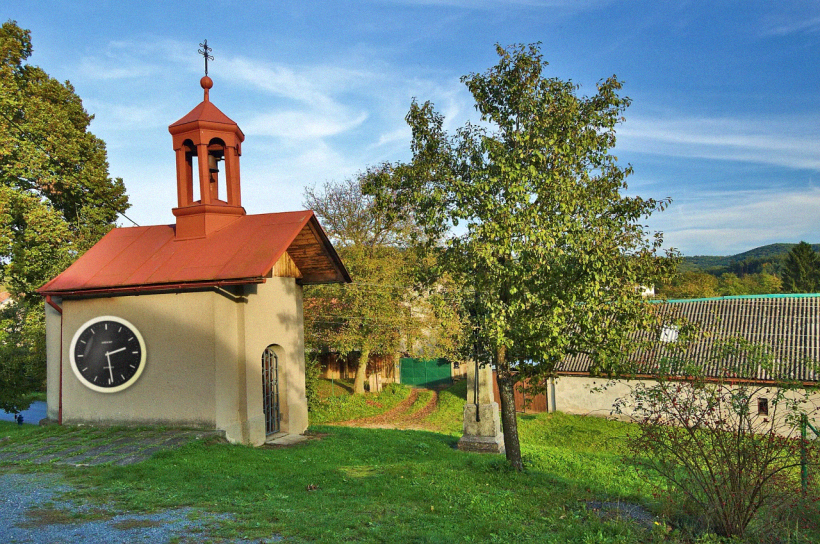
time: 2:29
